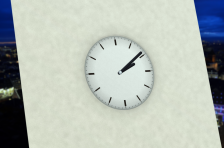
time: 2:09
